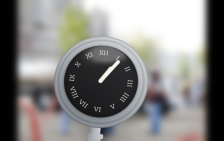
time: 1:06
